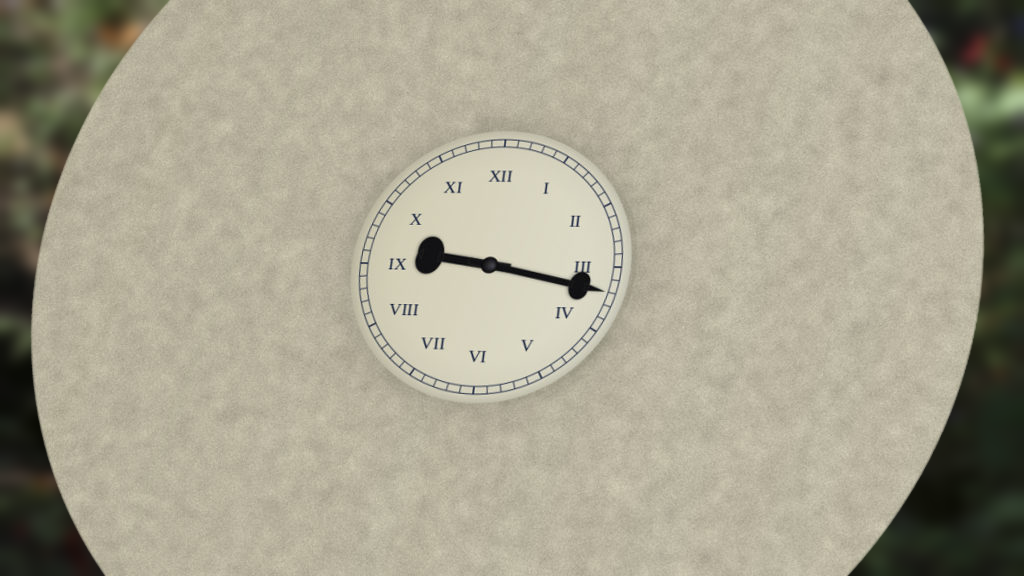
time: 9:17
